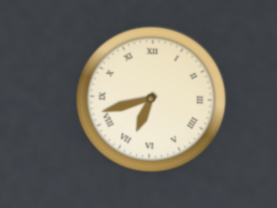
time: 6:42
